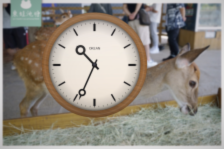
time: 10:34
